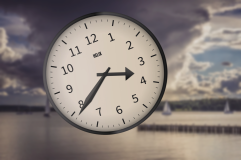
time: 3:39
